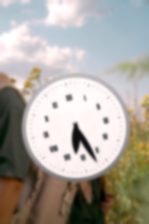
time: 6:27
